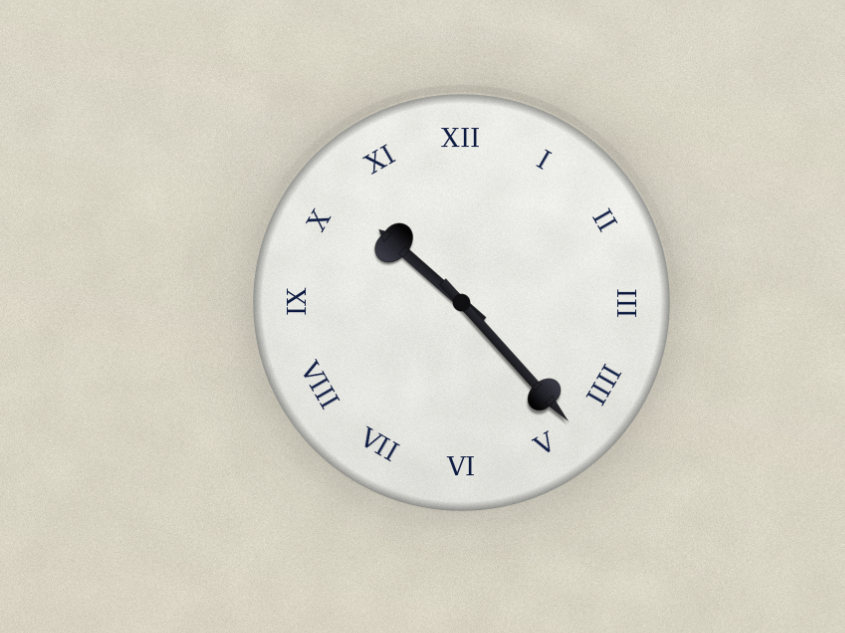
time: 10:23
